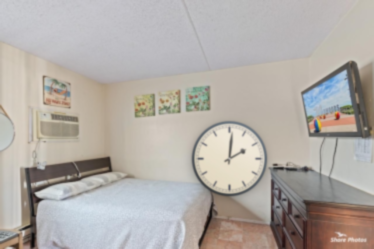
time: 2:01
